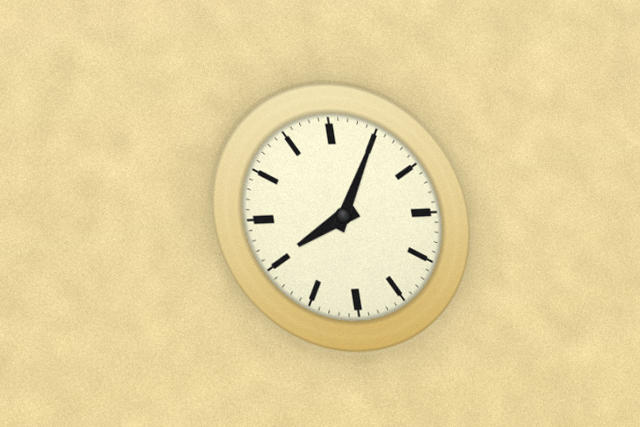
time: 8:05
